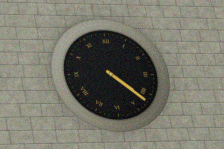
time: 4:22
